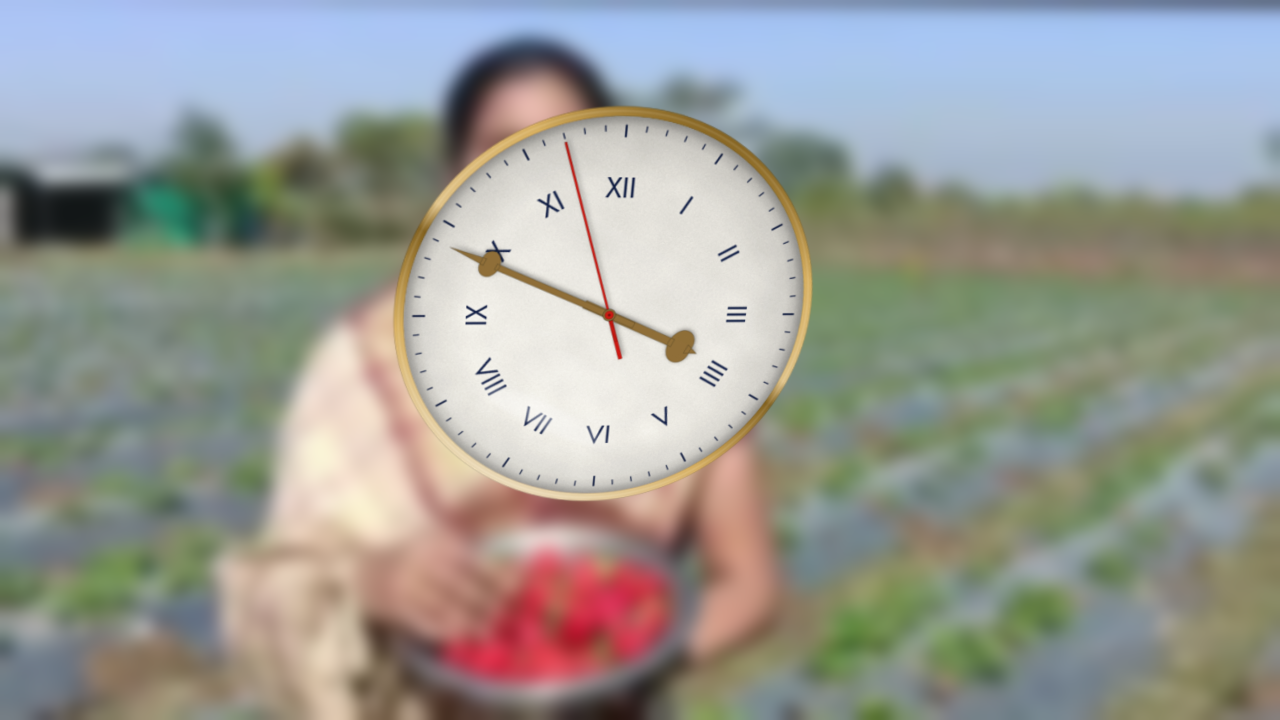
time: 3:48:57
